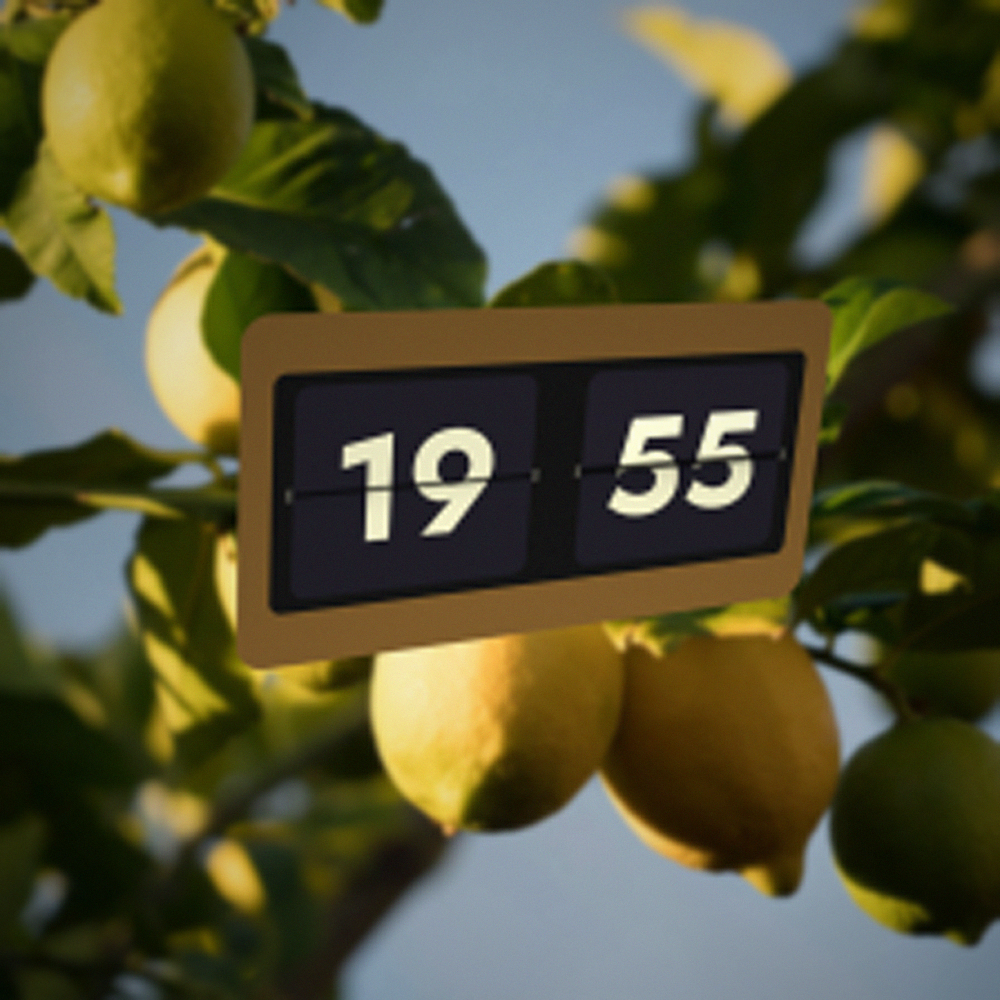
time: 19:55
